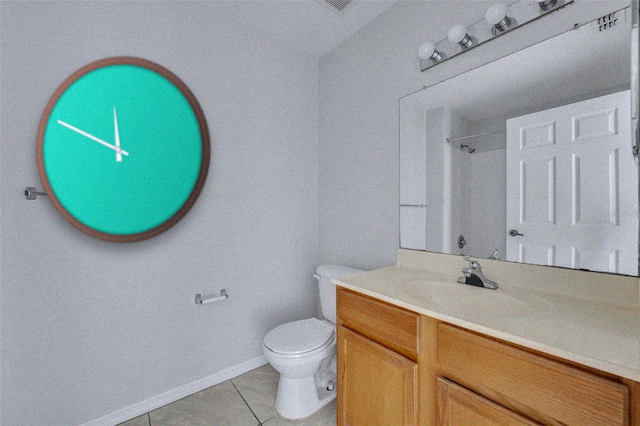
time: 11:49
